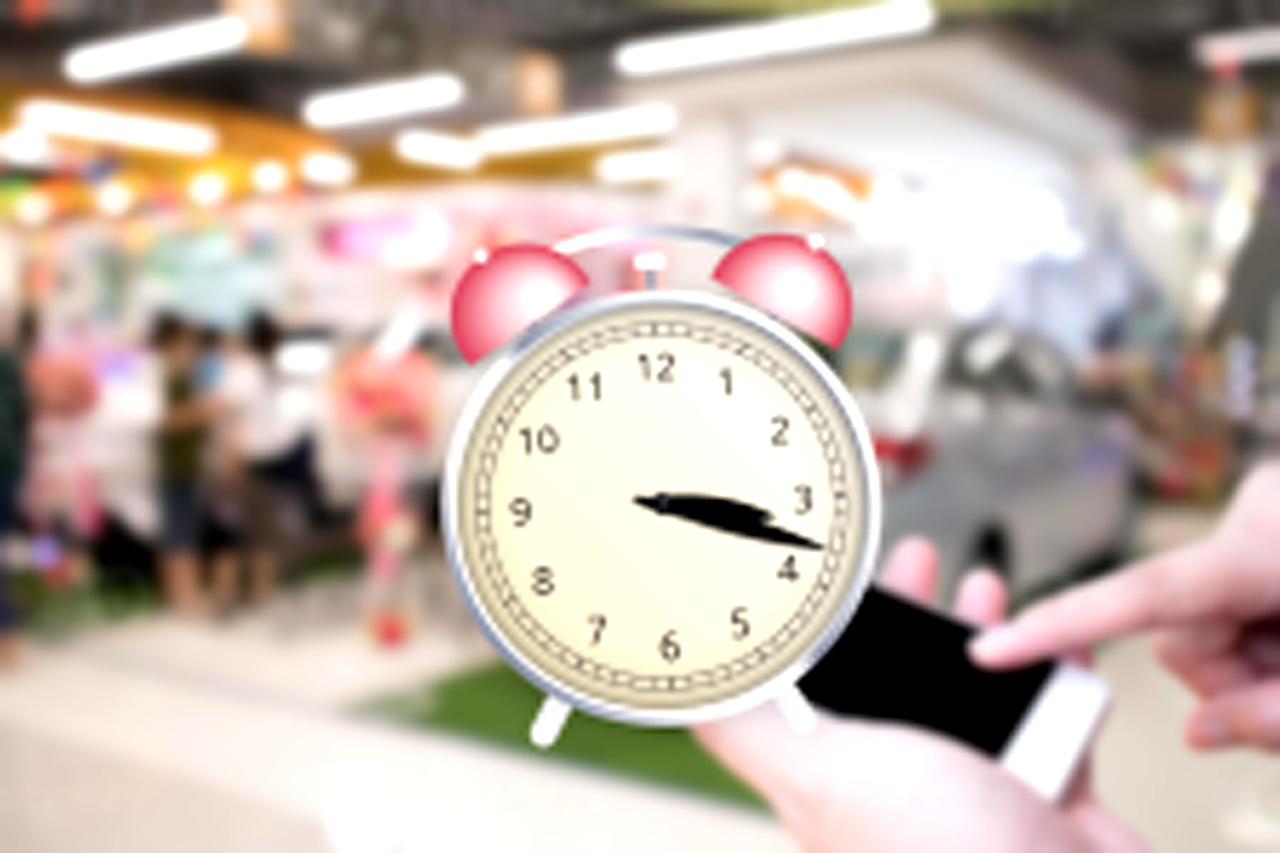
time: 3:18
